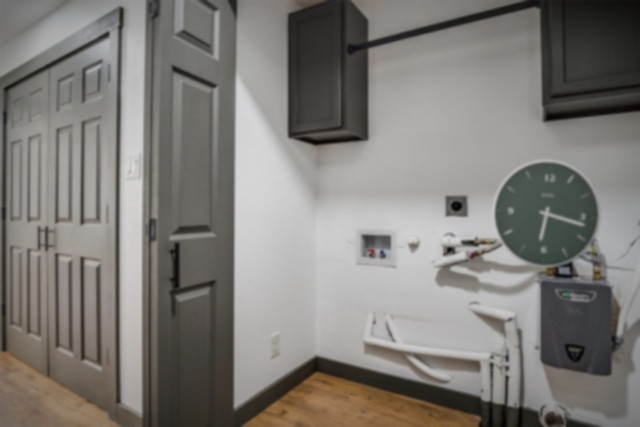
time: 6:17
